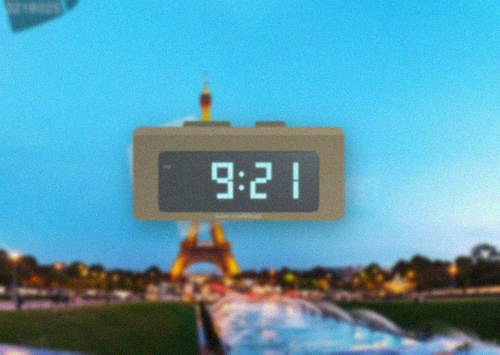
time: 9:21
